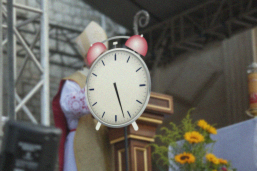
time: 5:27
